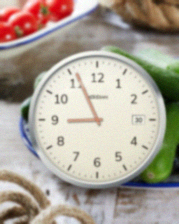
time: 8:56
